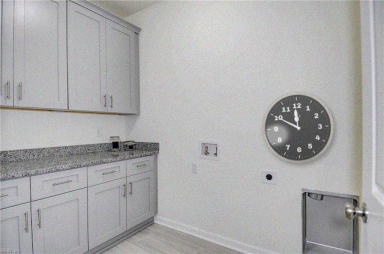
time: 11:50
